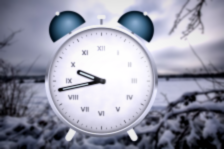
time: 9:43
